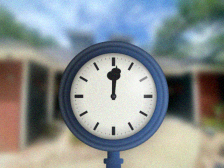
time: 12:01
